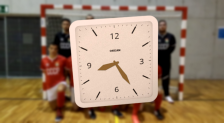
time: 8:25
